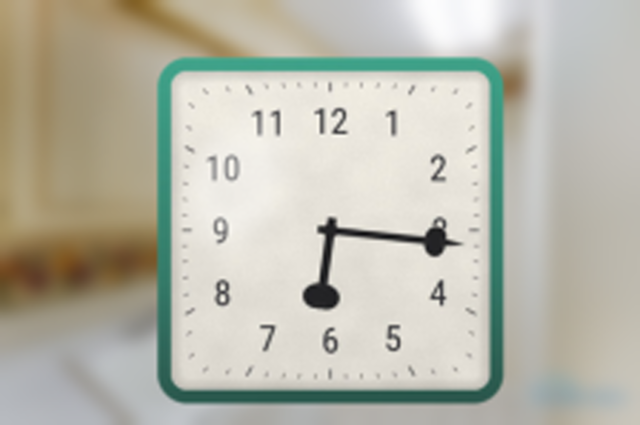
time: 6:16
